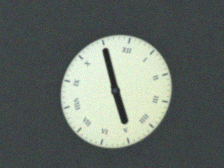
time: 4:55
